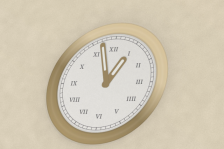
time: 12:57
